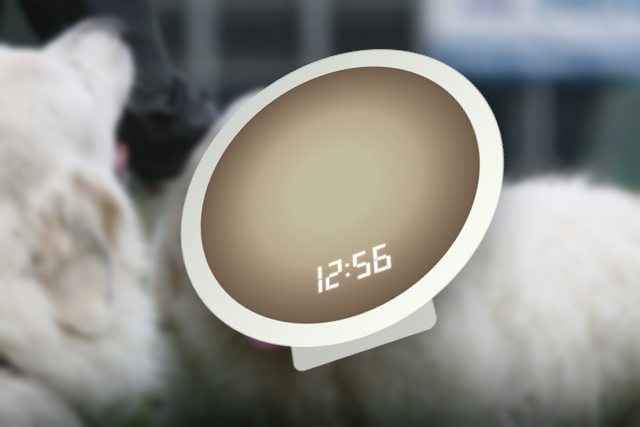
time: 12:56
